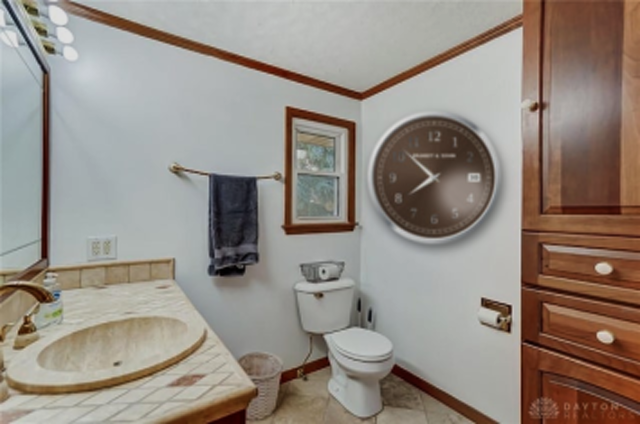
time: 7:52
